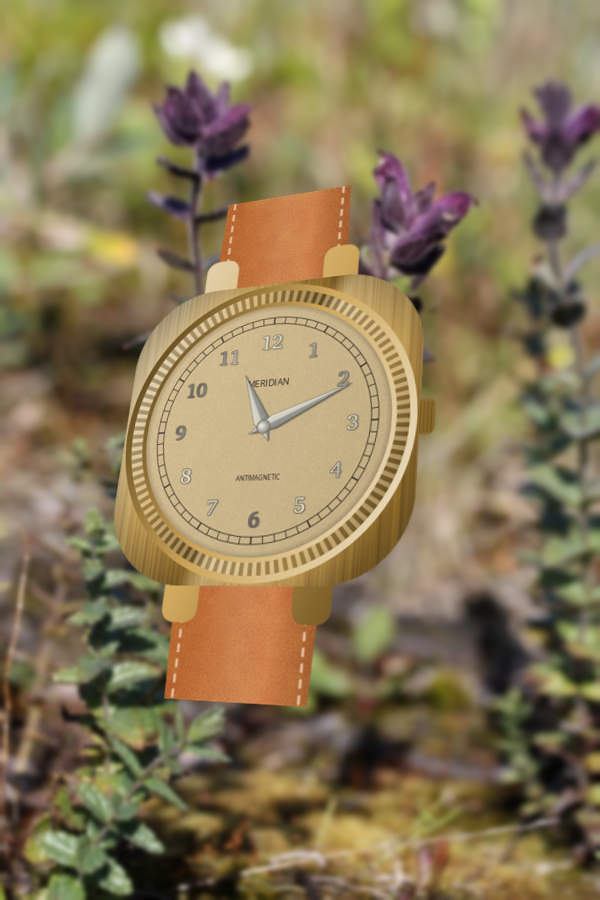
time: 11:11
